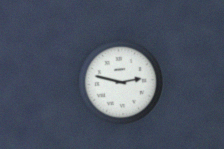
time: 2:48
